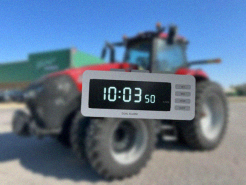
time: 10:03:50
